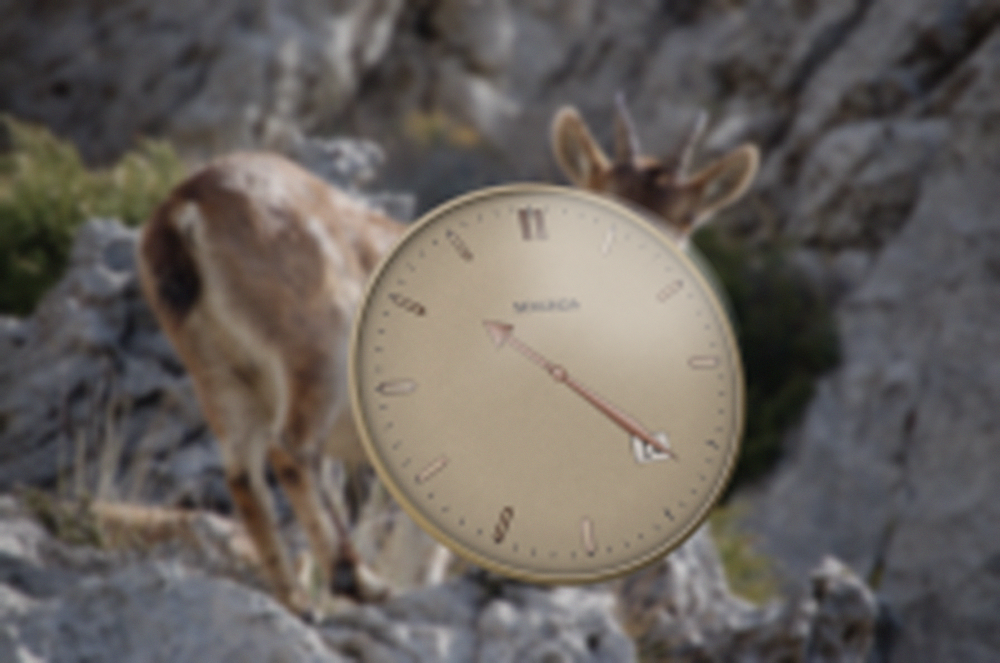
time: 10:22
